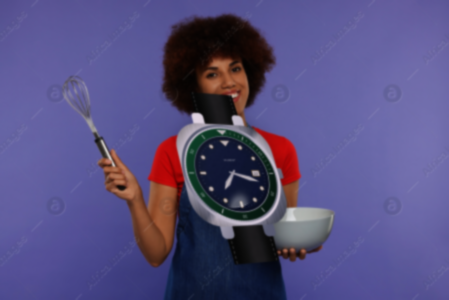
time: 7:18
